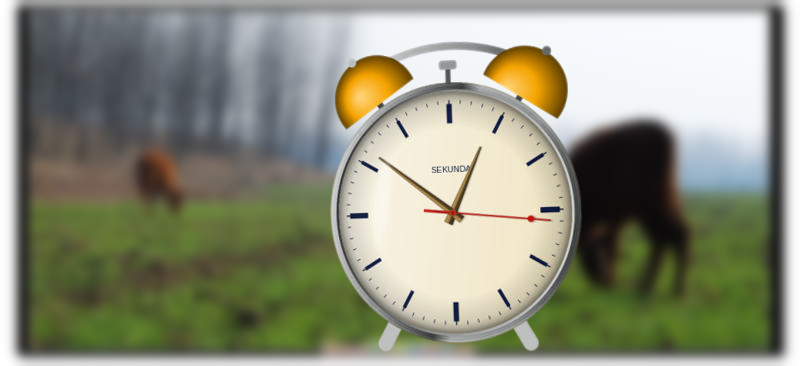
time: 12:51:16
